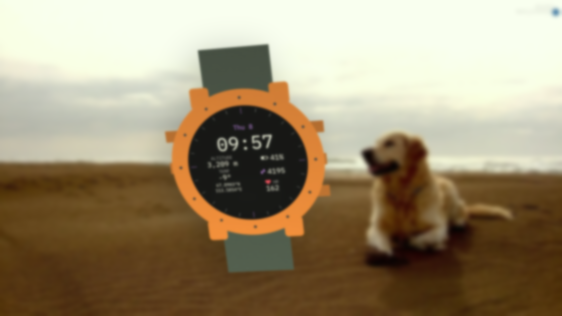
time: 9:57
